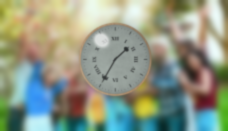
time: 1:35
